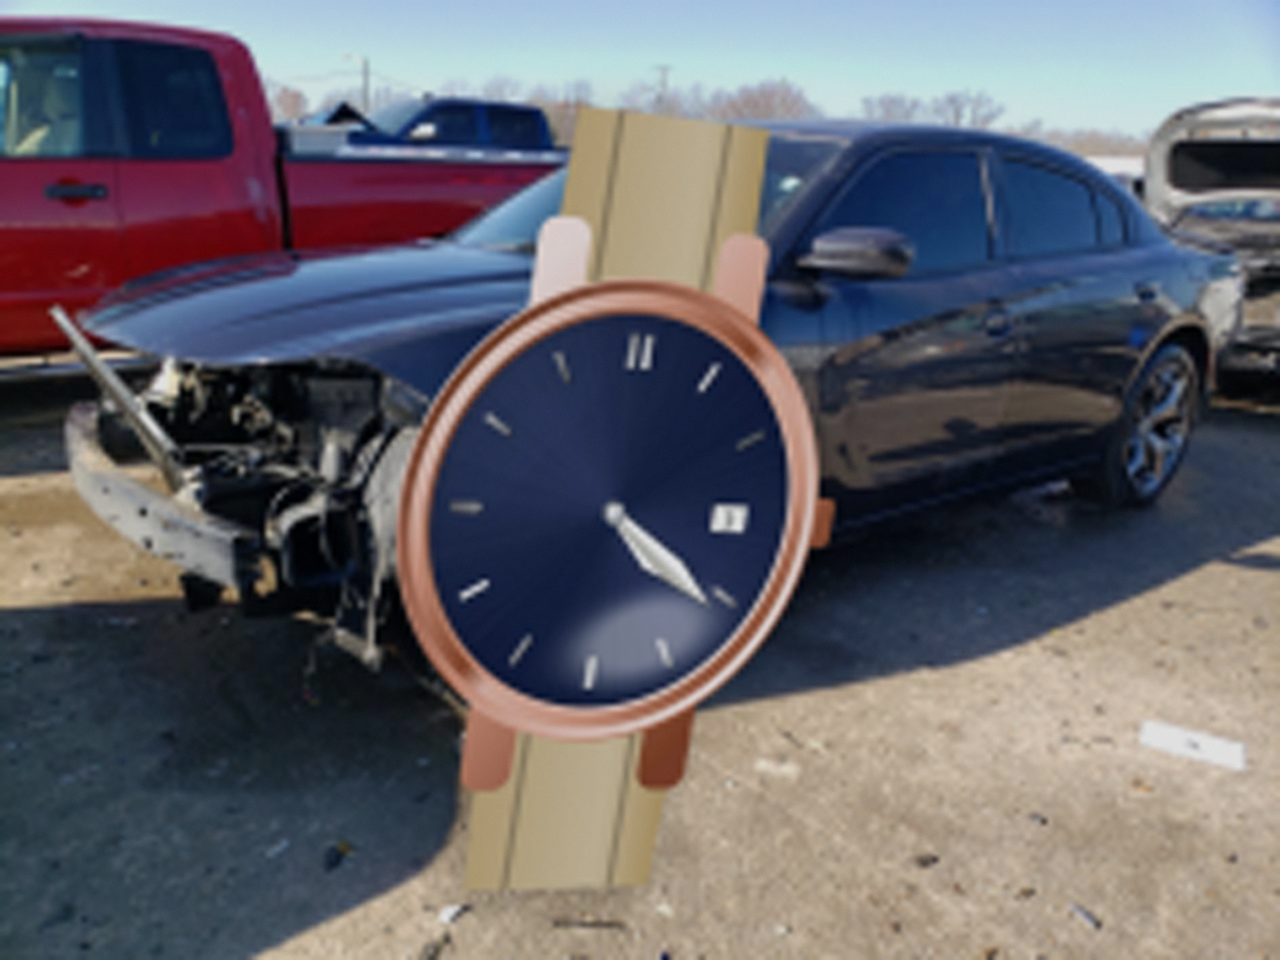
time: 4:21
